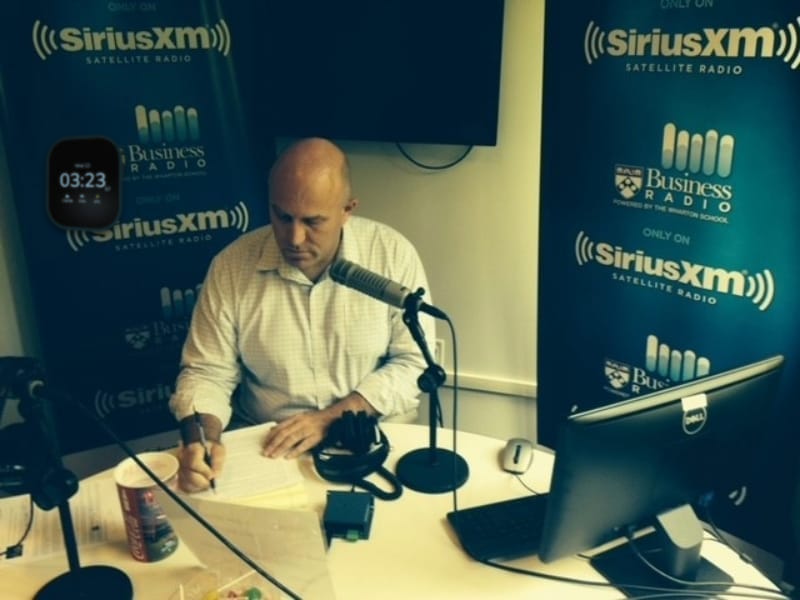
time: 3:23
